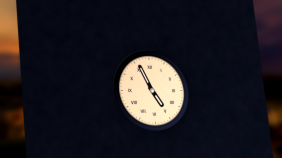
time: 4:56
